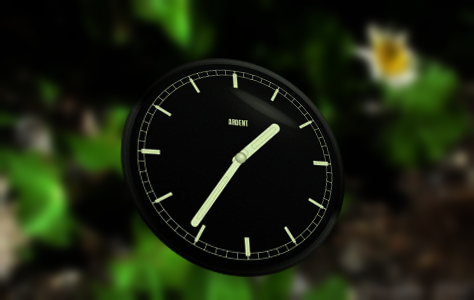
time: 1:36
